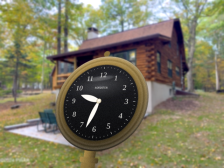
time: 9:33
